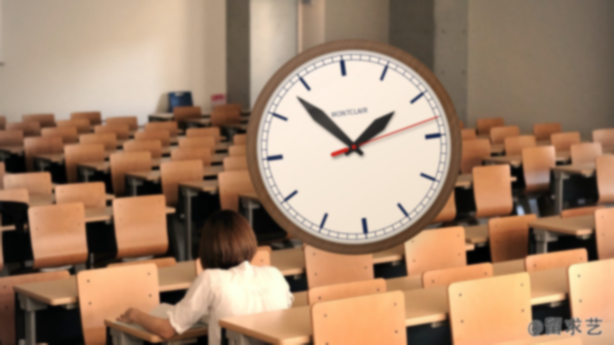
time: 1:53:13
